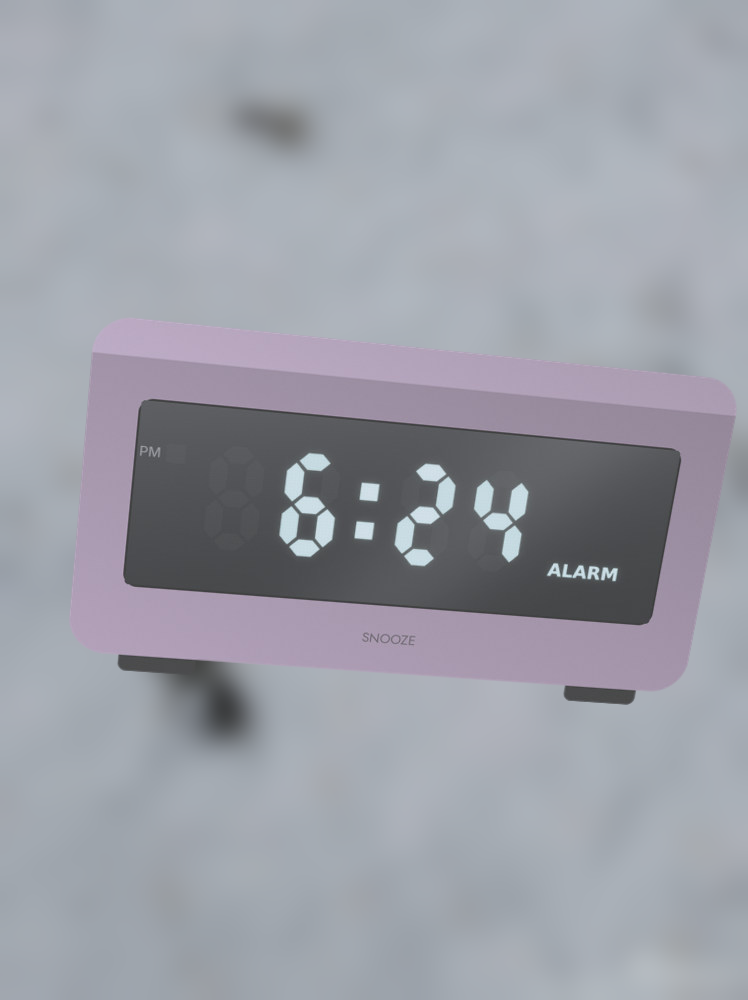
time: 6:24
